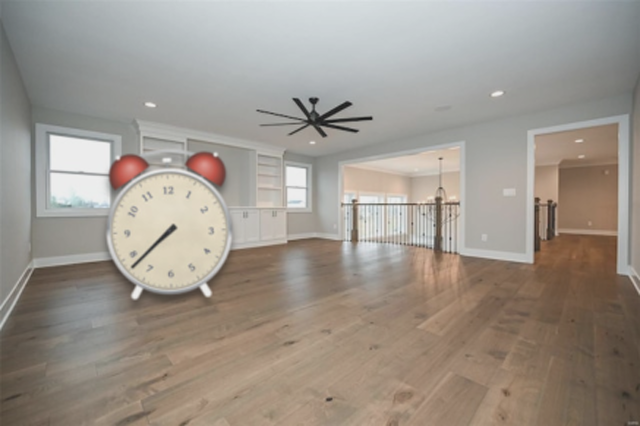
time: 7:38
